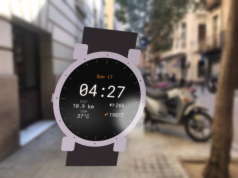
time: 4:27
